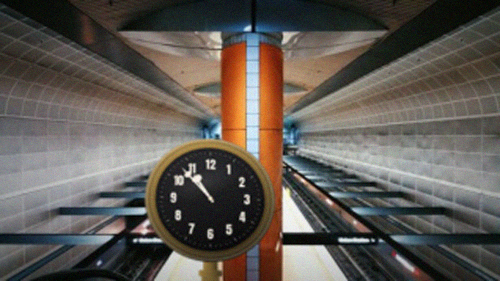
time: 10:53
